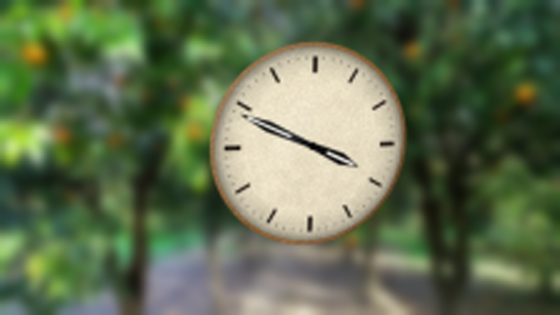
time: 3:49
